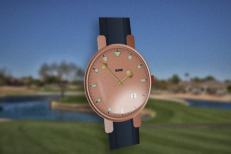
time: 1:53
